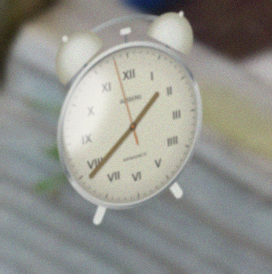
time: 1:38:58
